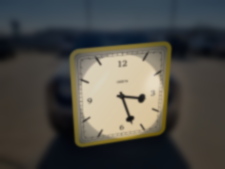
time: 3:27
